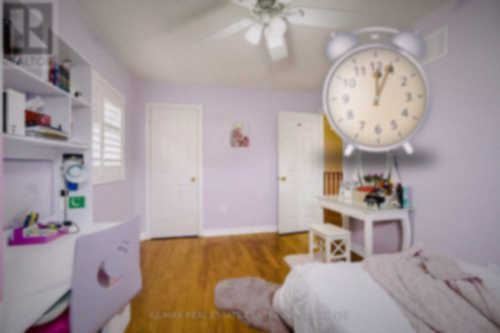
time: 12:04
